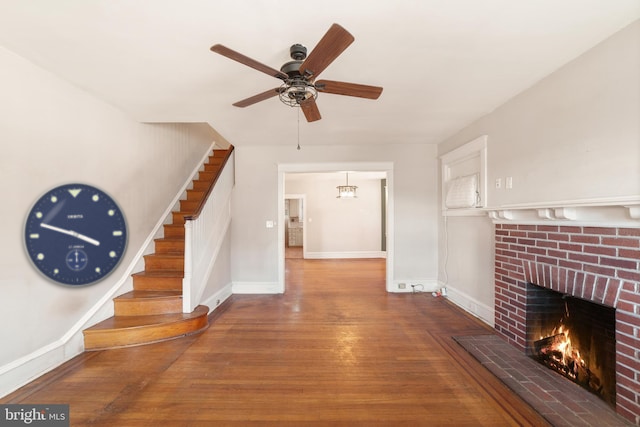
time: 3:48
